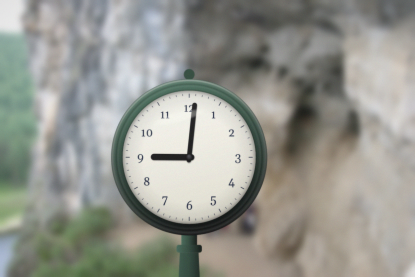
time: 9:01
